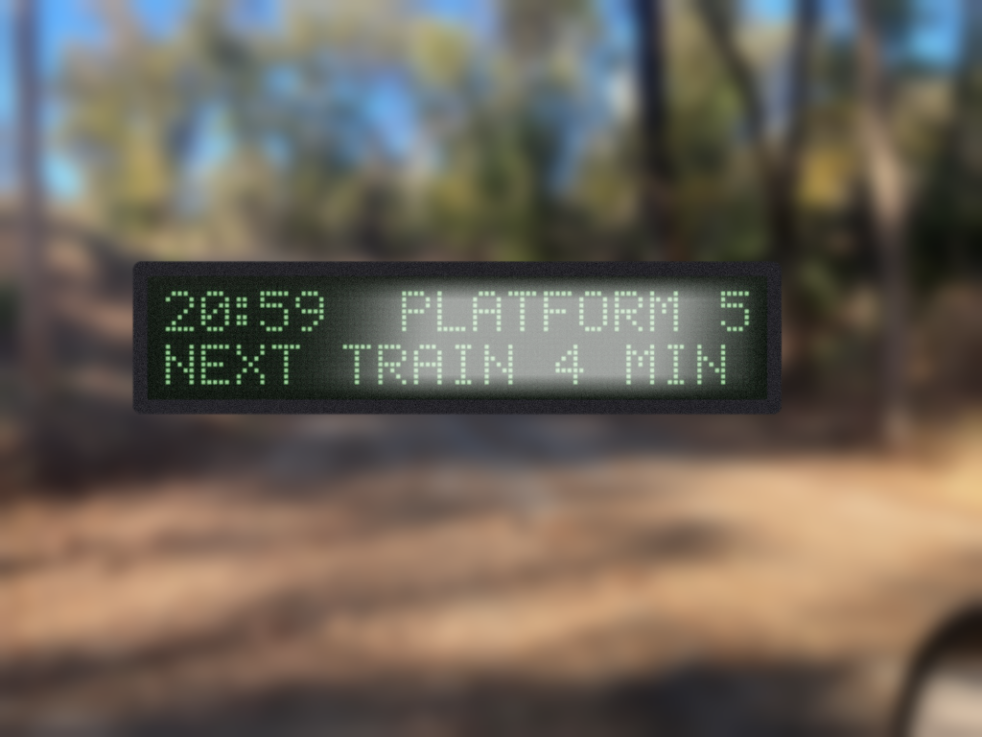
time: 20:59
